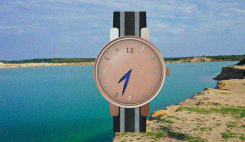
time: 7:33
